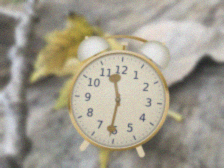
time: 11:31
